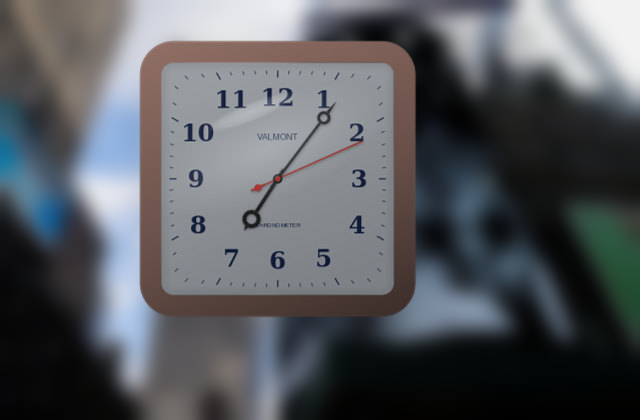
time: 7:06:11
